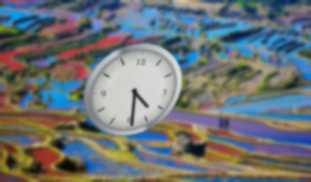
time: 4:29
